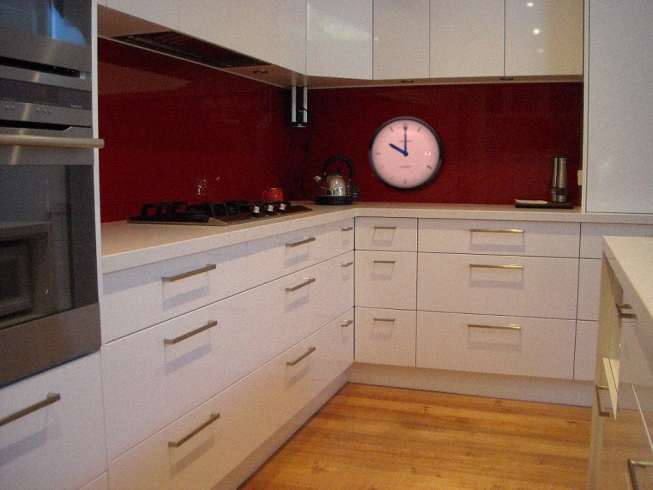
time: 10:00
